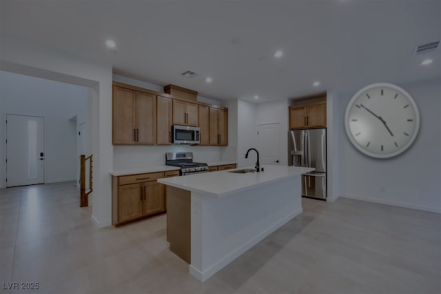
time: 4:51
